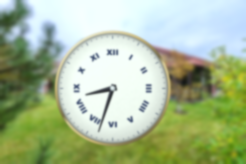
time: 8:33
